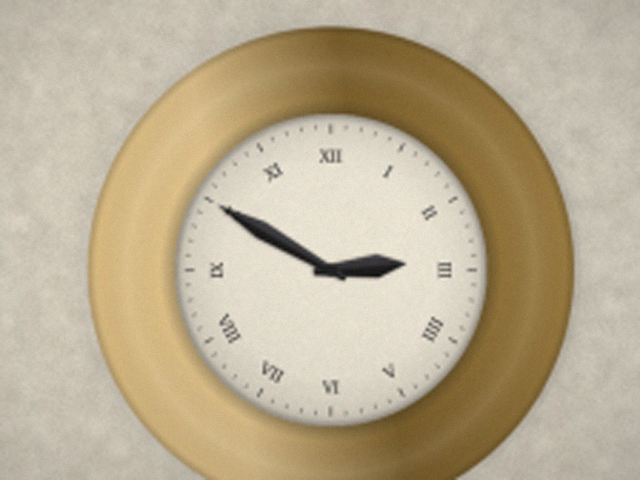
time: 2:50
